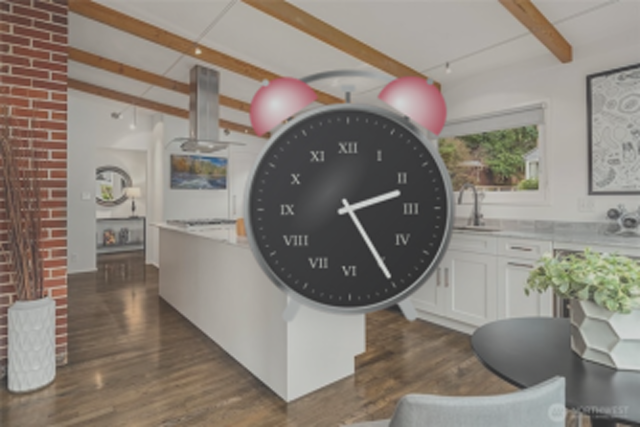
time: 2:25
